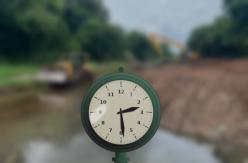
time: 2:29
